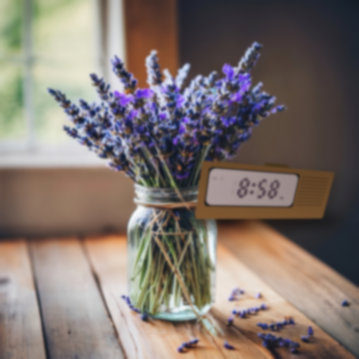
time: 8:58
